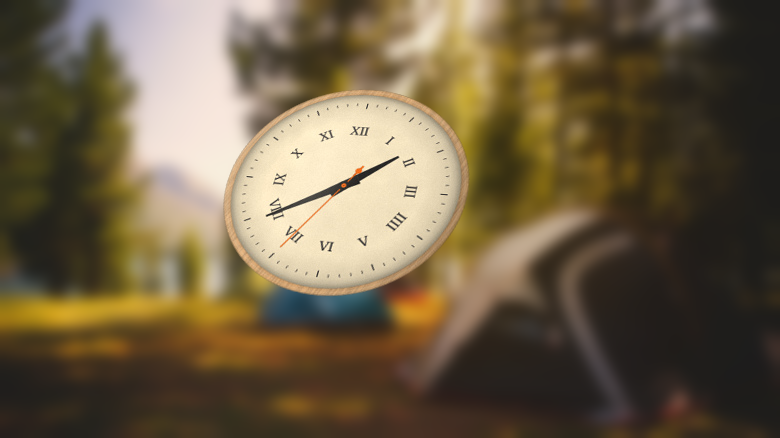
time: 1:39:35
